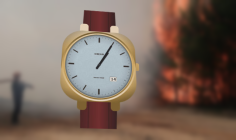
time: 1:05
